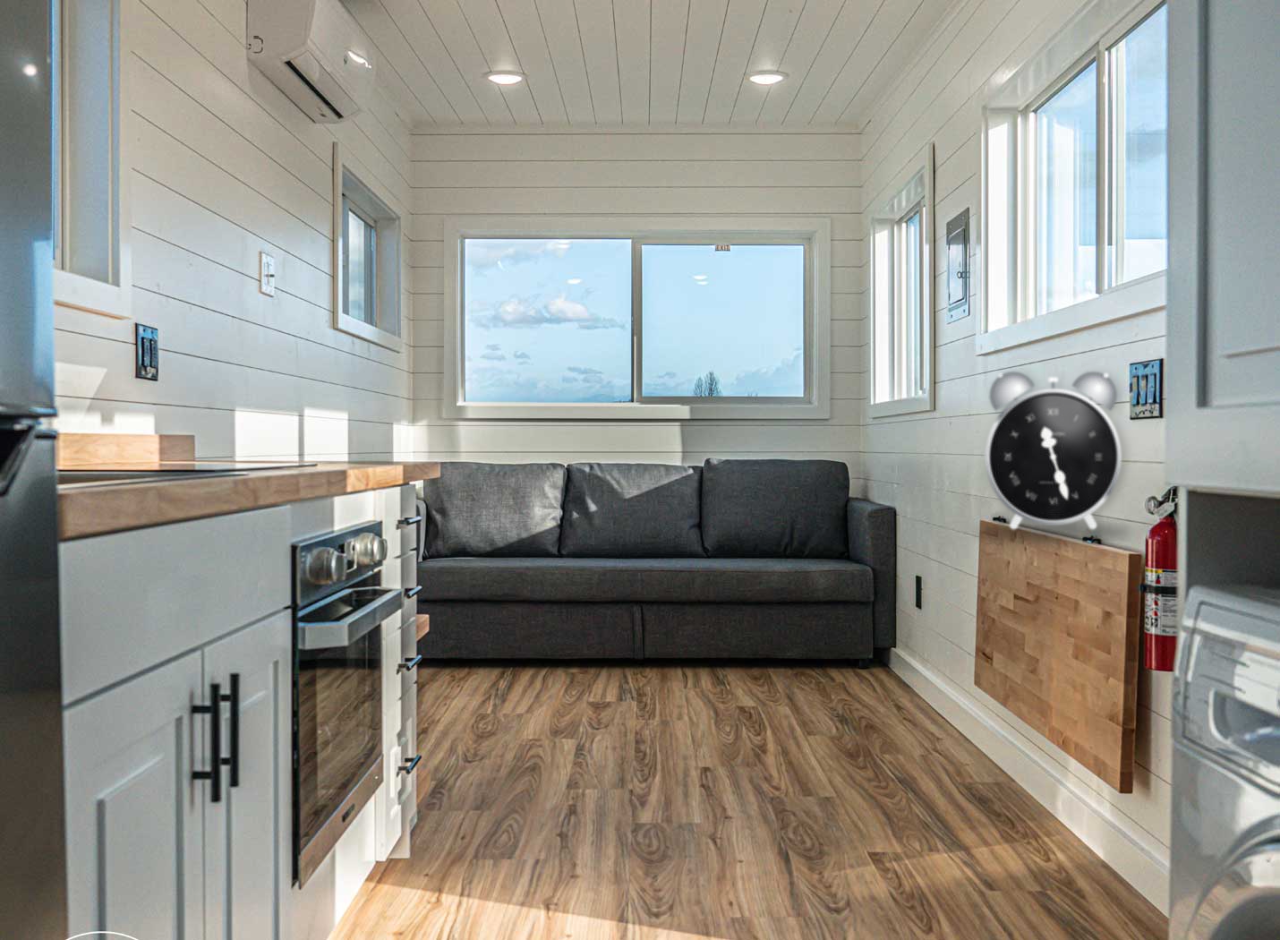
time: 11:27
